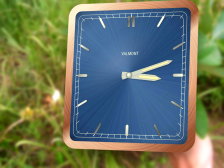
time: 3:12
